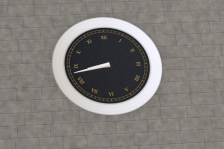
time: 8:43
